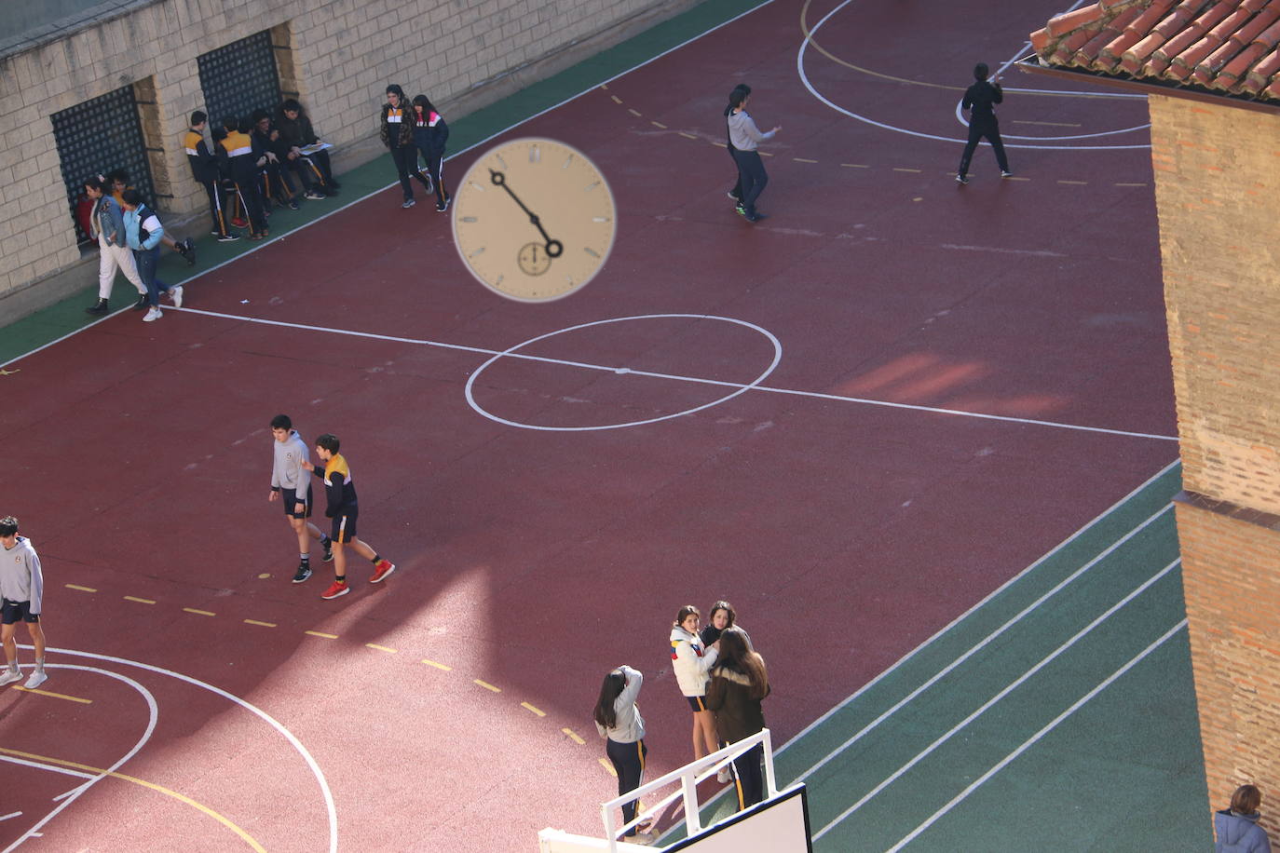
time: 4:53
